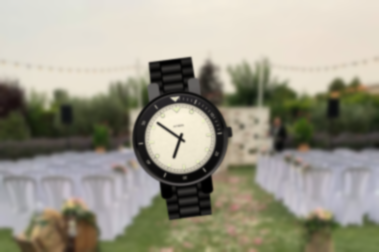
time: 6:52
